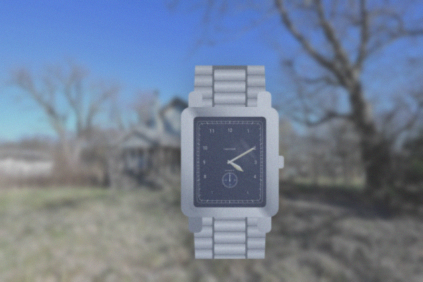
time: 4:10
